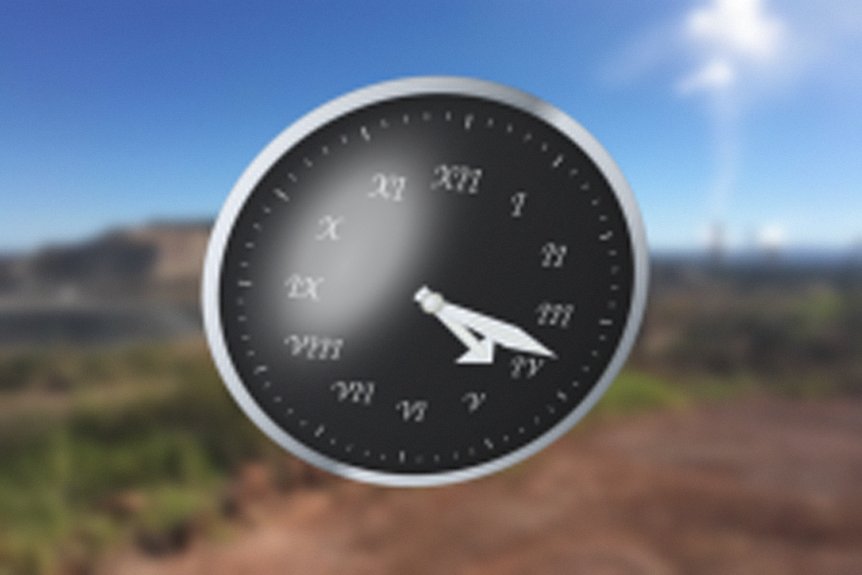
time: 4:18
